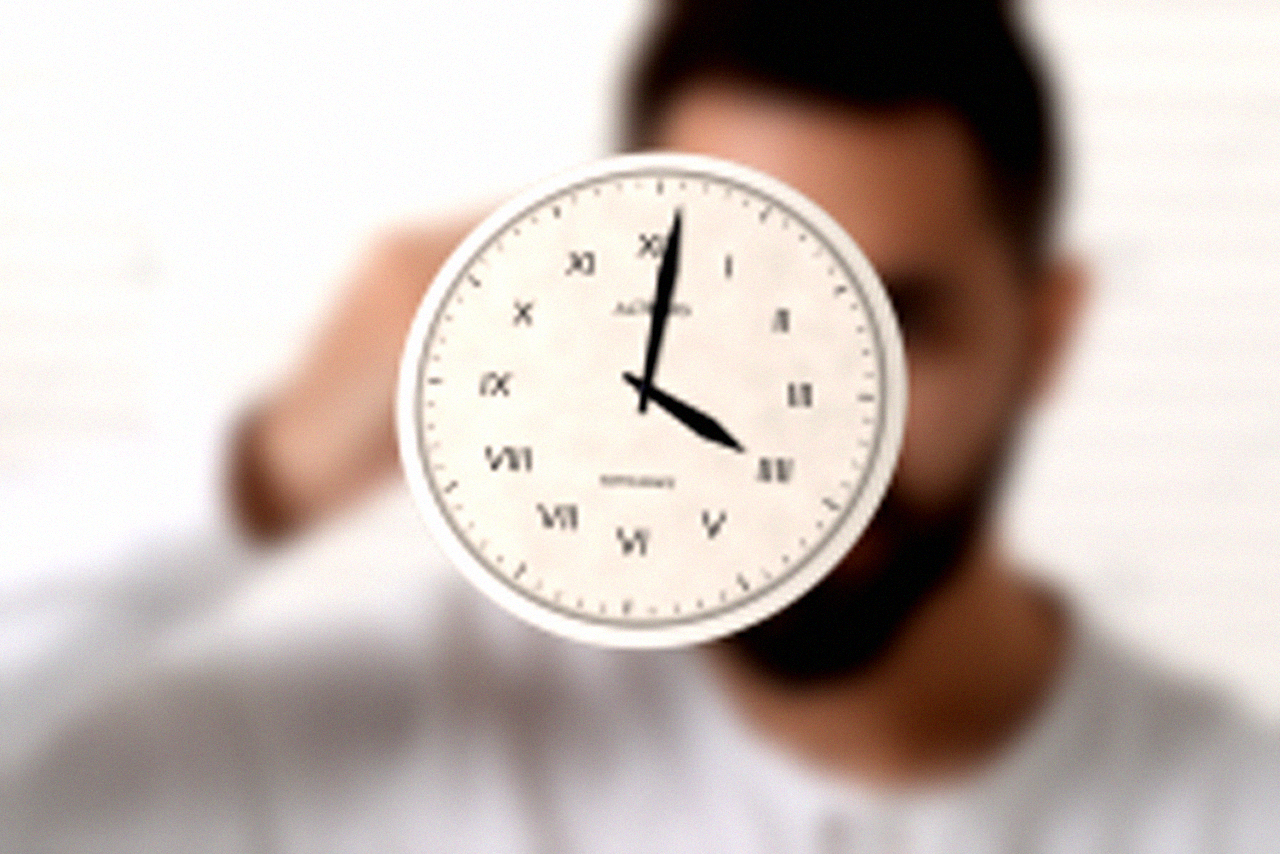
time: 4:01
